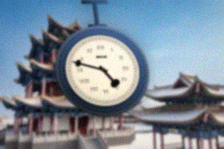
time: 4:48
